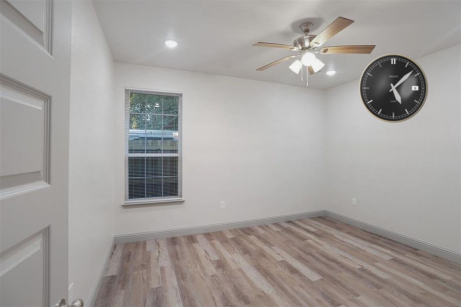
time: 5:08
